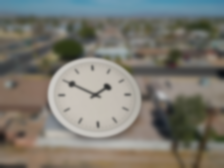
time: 1:50
